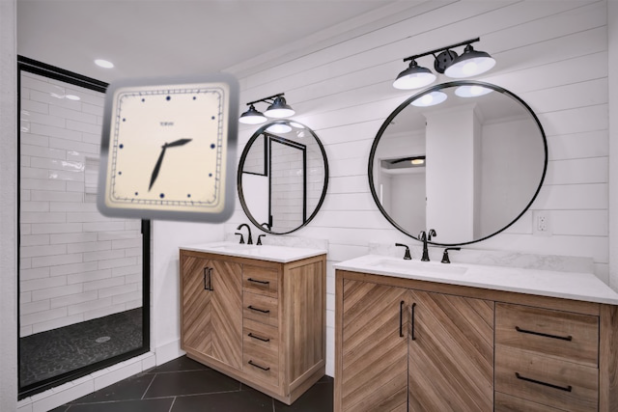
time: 2:33
